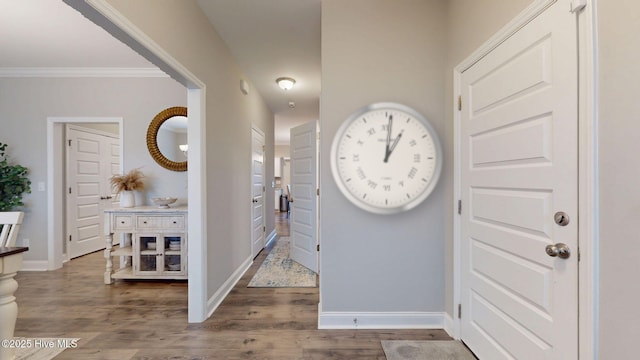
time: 1:01
